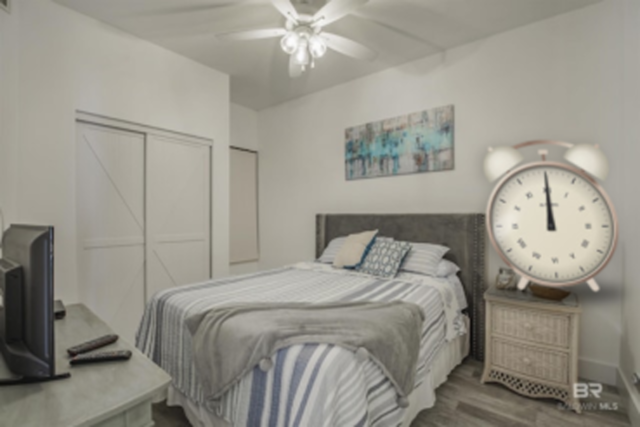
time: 12:00
